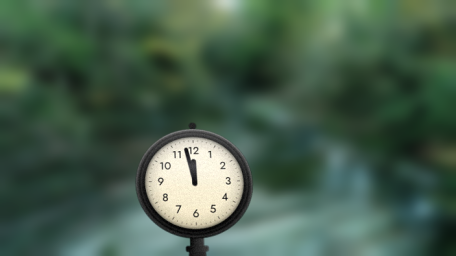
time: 11:58
